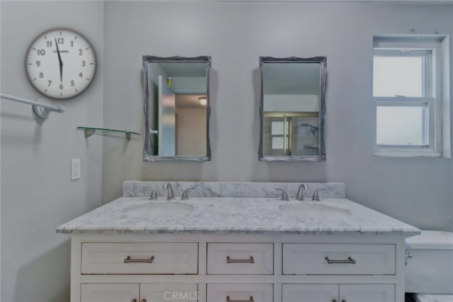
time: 5:58
